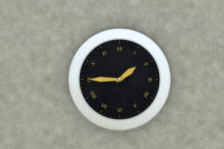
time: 1:45
